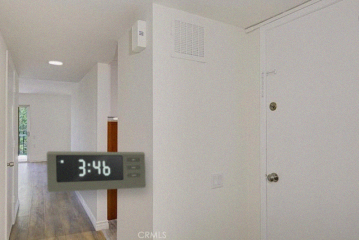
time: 3:46
